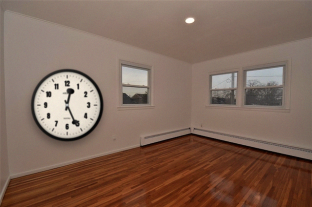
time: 12:26
